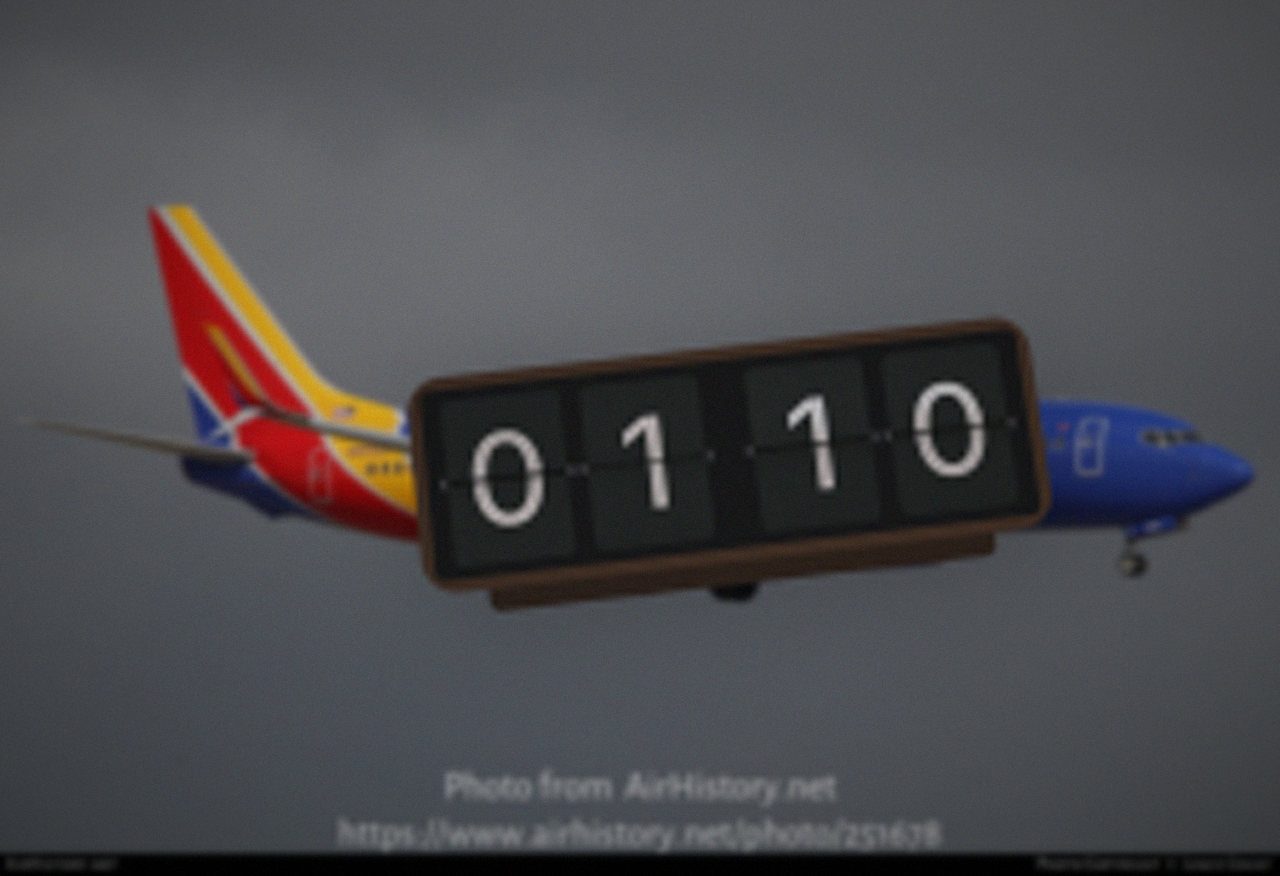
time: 1:10
